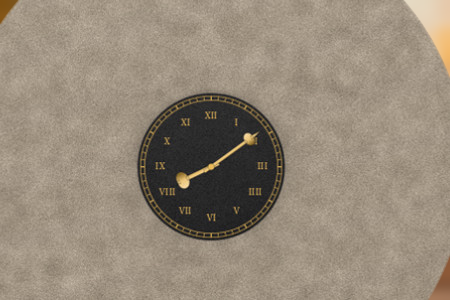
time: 8:09
